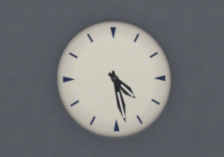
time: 4:28
